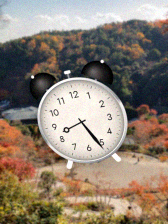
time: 8:26
